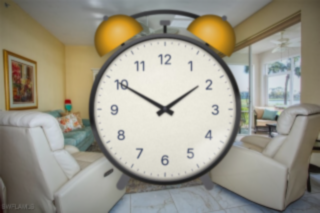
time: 1:50
